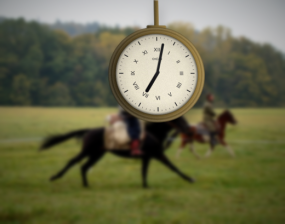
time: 7:02
